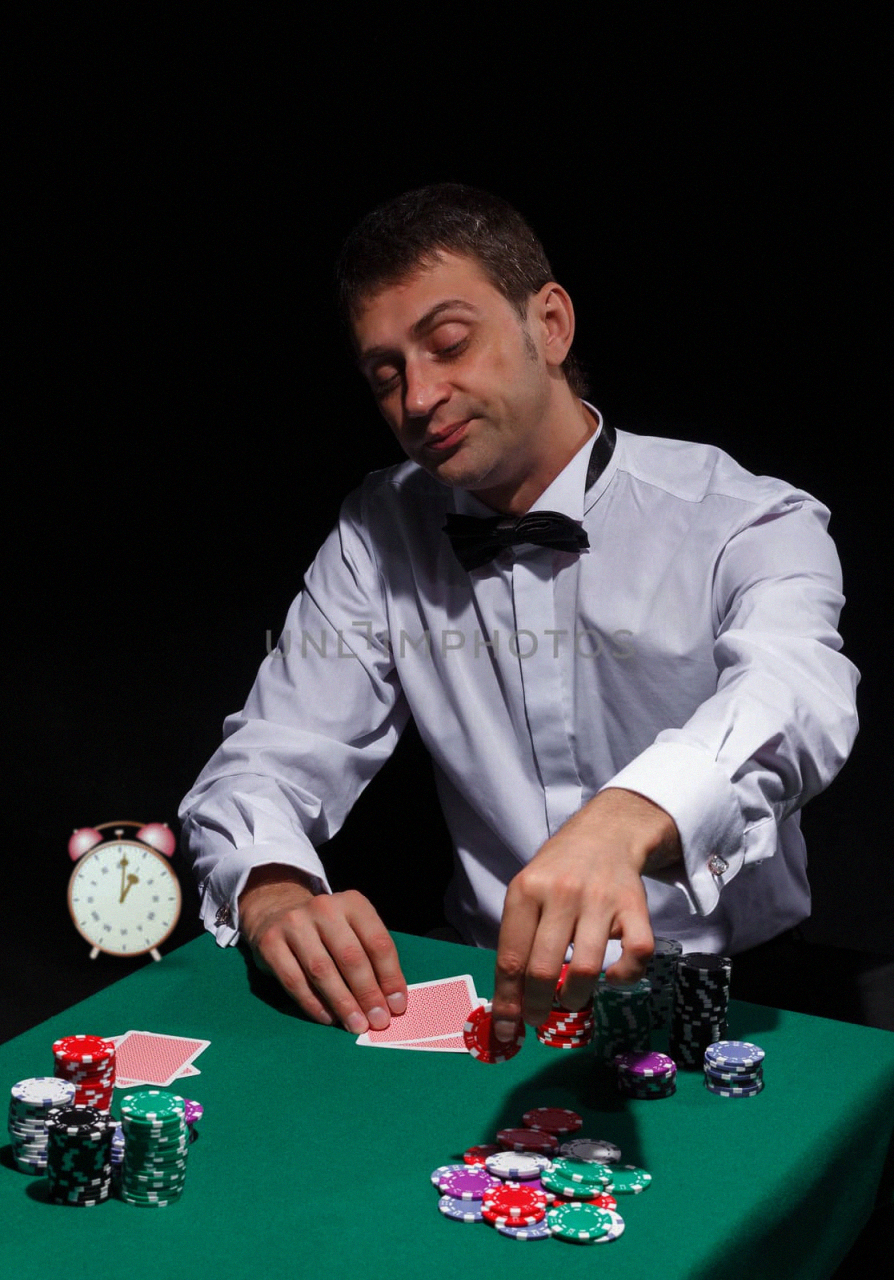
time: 1:01
